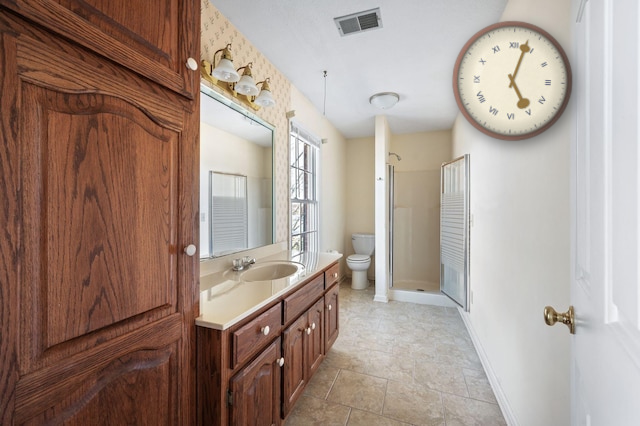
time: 5:03
